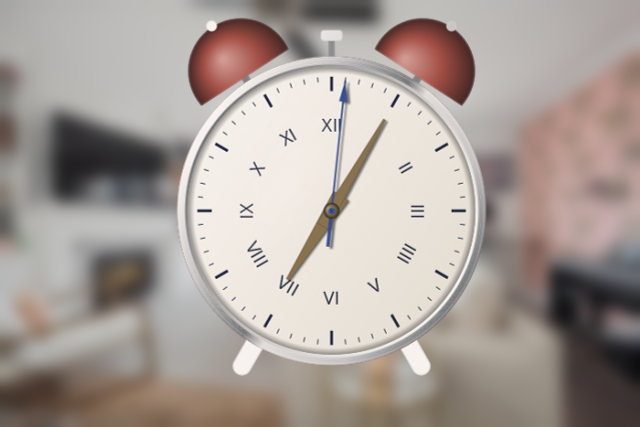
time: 7:05:01
